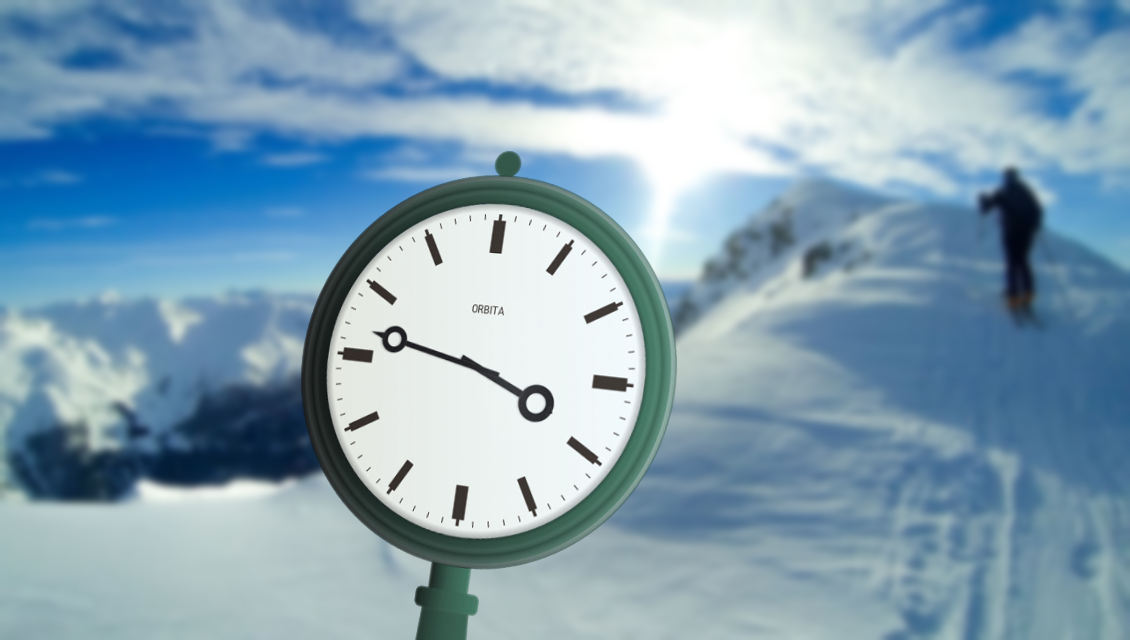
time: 3:47
